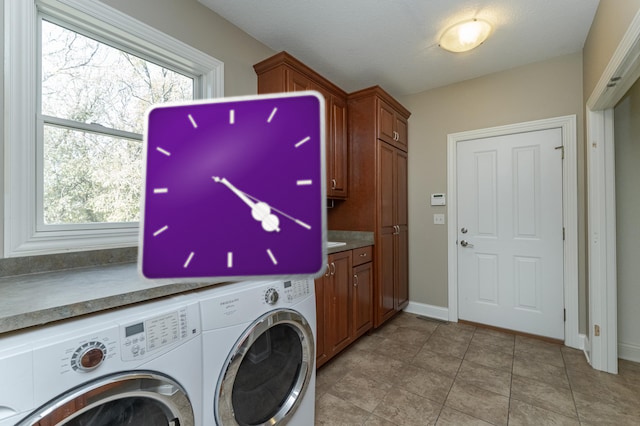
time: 4:22:20
